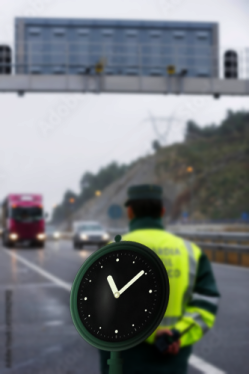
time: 11:09
